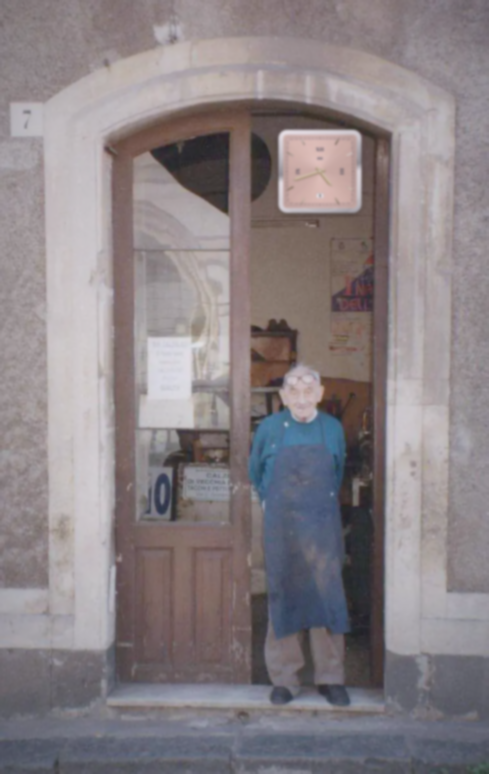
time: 4:42
